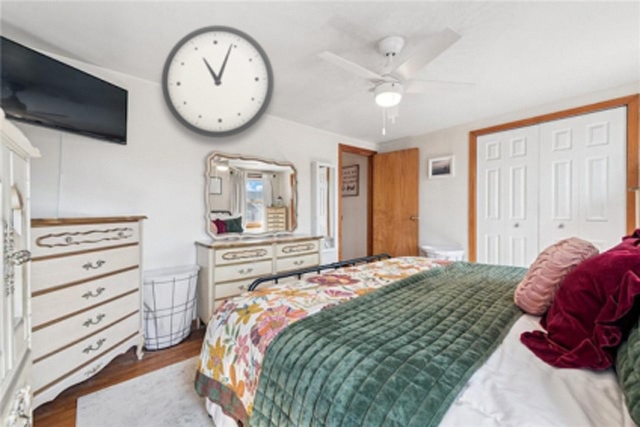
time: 11:04
